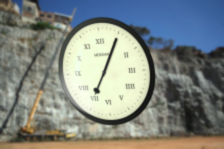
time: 7:05
